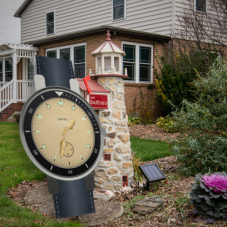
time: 1:33
